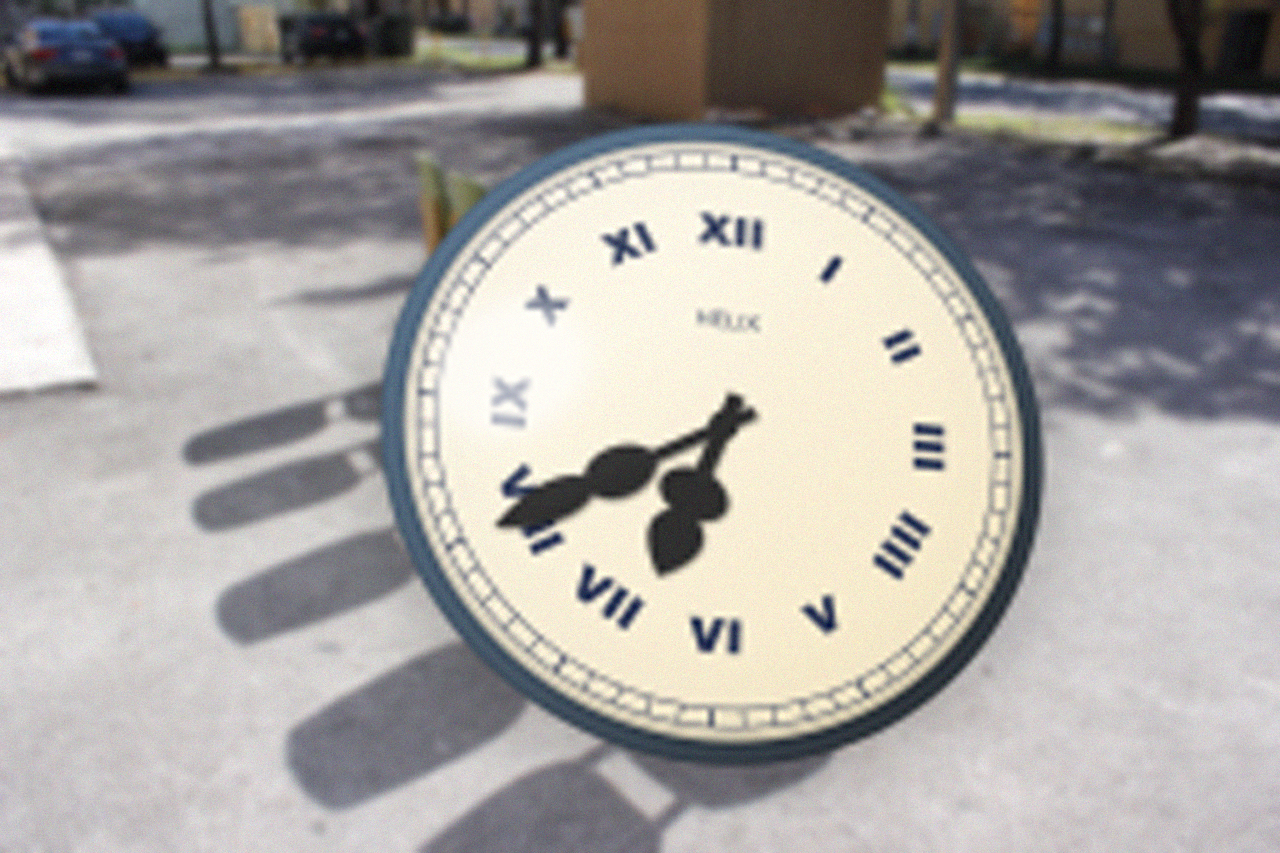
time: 6:40
